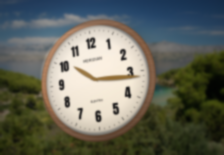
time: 10:16
